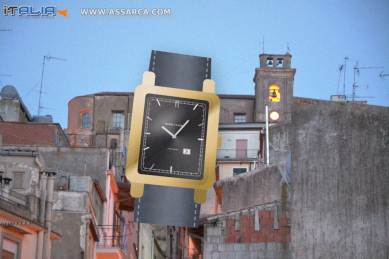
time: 10:06
